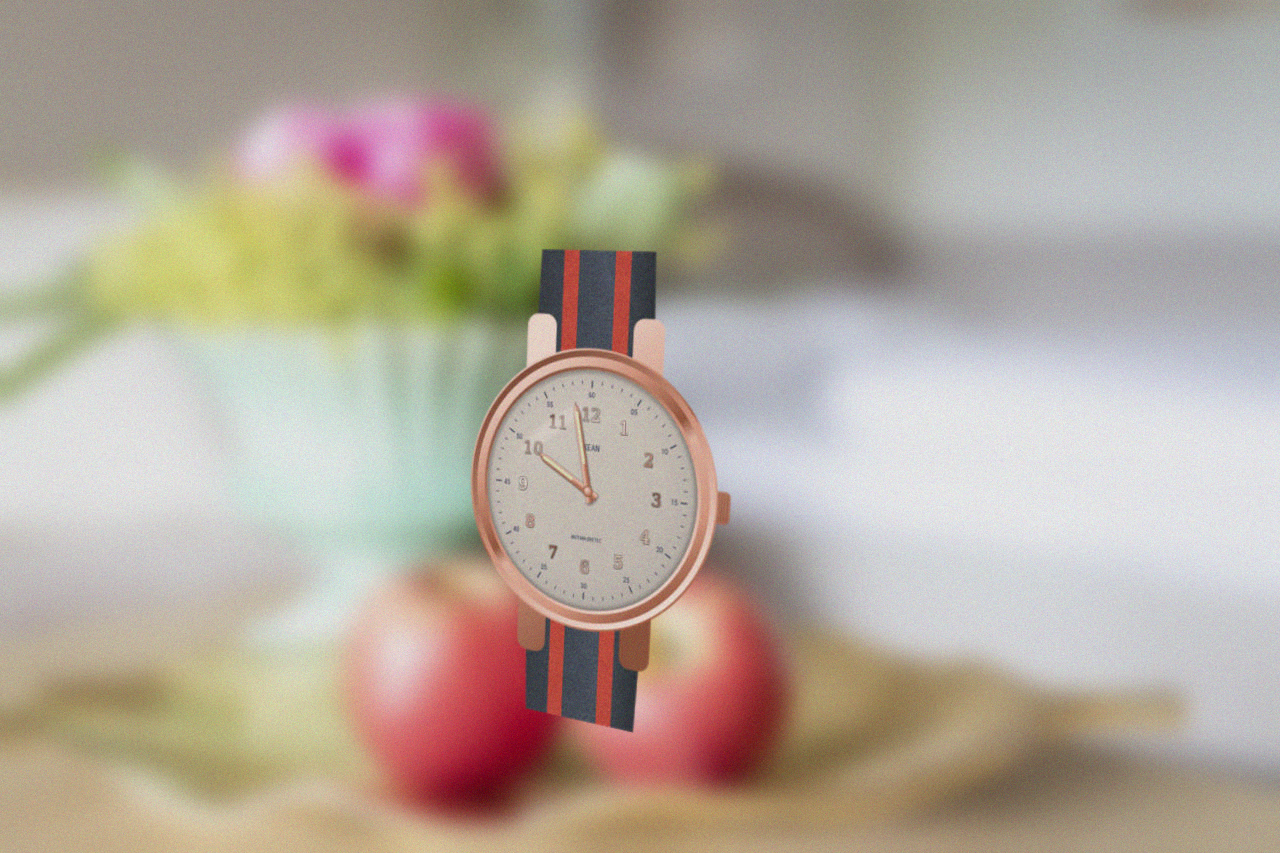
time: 9:58
